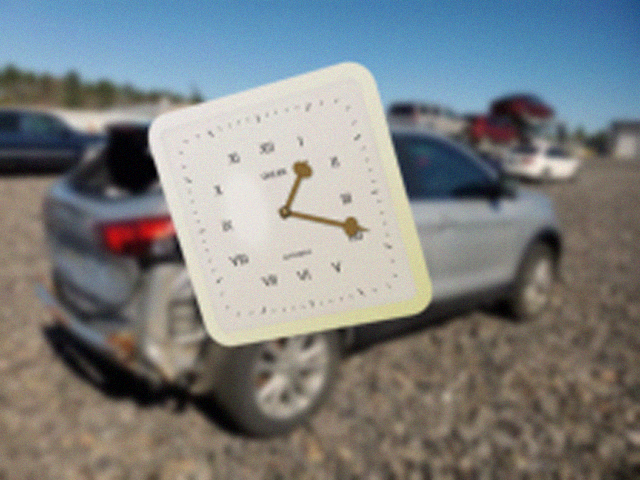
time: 1:19
